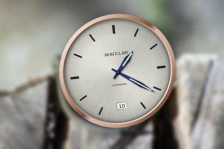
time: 1:21
